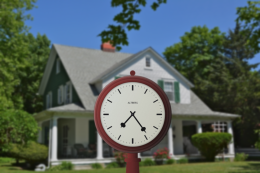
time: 7:24
